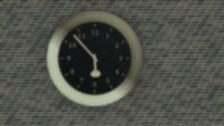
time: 5:53
